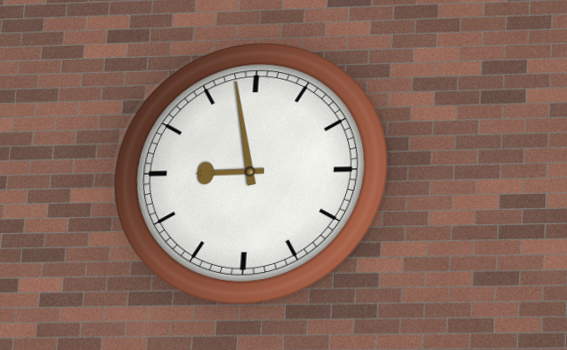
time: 8:58
